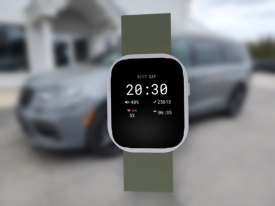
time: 20:30
